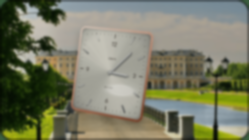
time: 3:07
